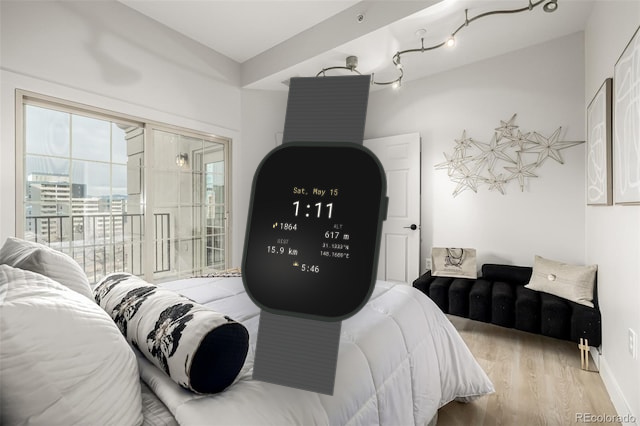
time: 1:11
